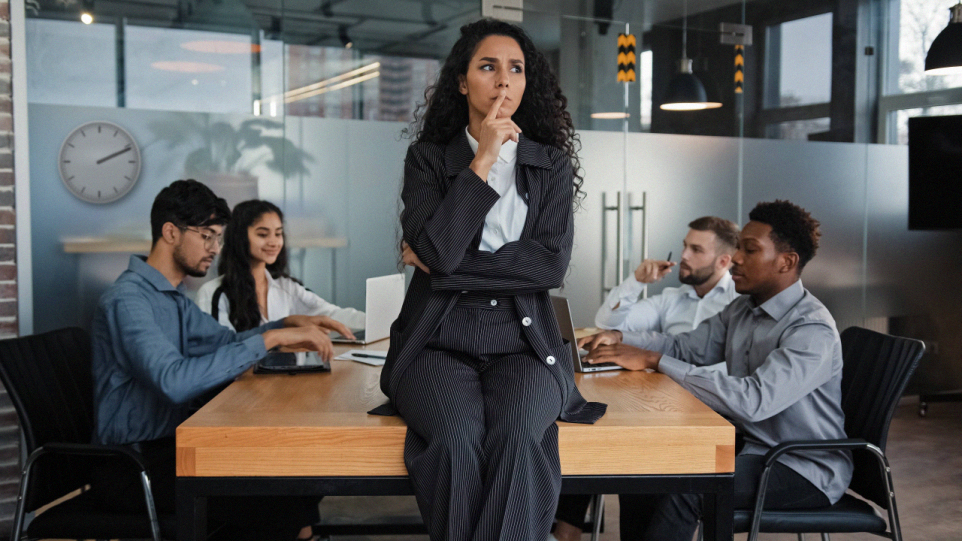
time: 2:11
